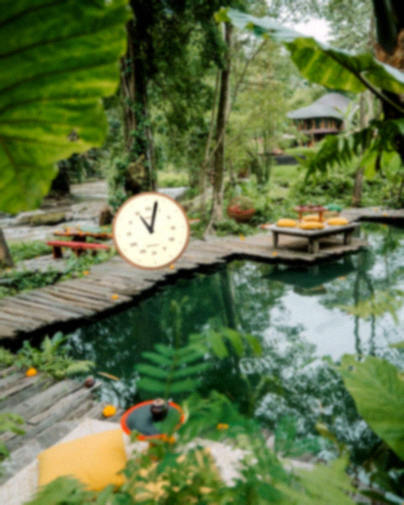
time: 11:03
